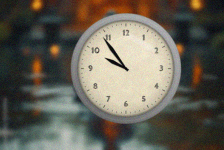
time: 9:54
